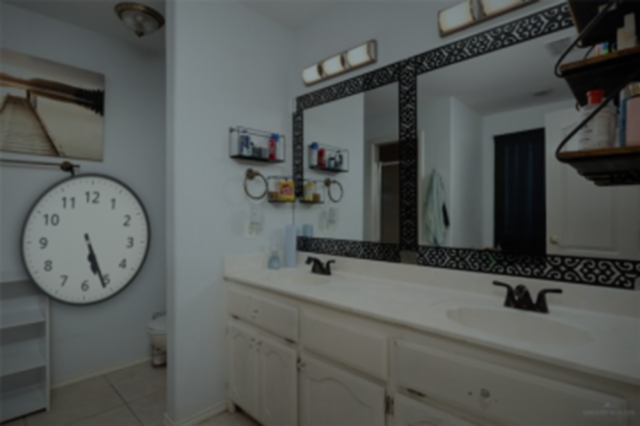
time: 5:26
